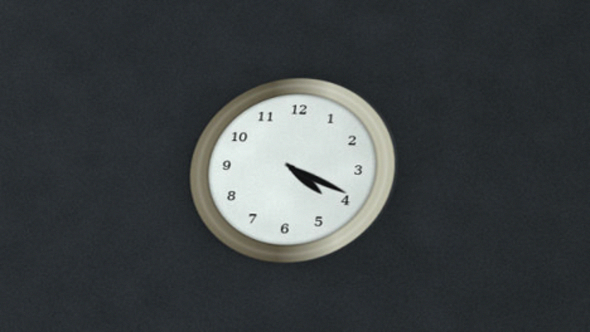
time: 4:19
